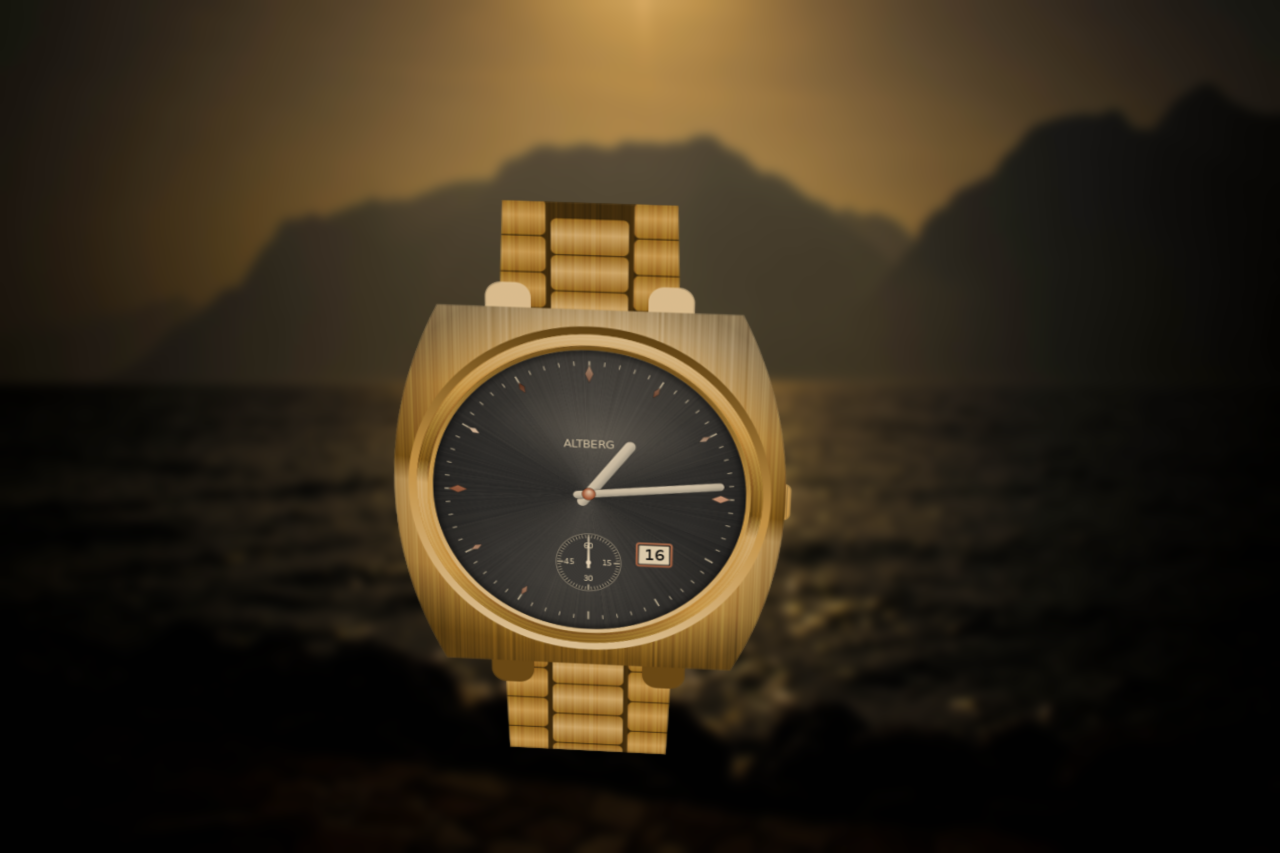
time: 1:14
